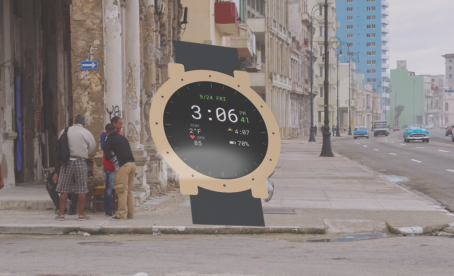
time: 3:06:41
